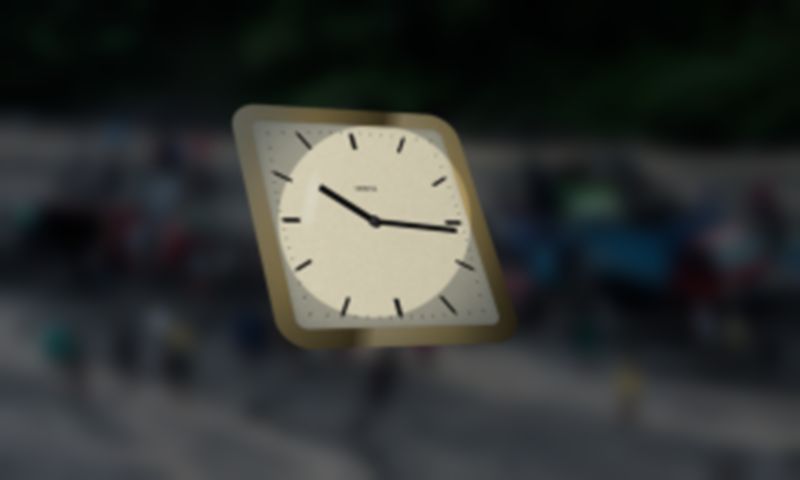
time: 10:16
